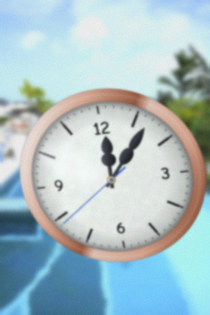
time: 12:06:39
